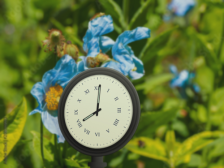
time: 8:01
